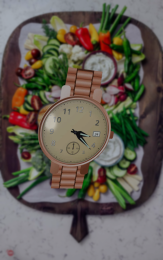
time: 3:22
